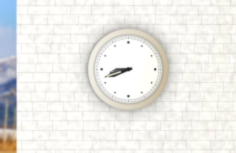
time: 8:42
